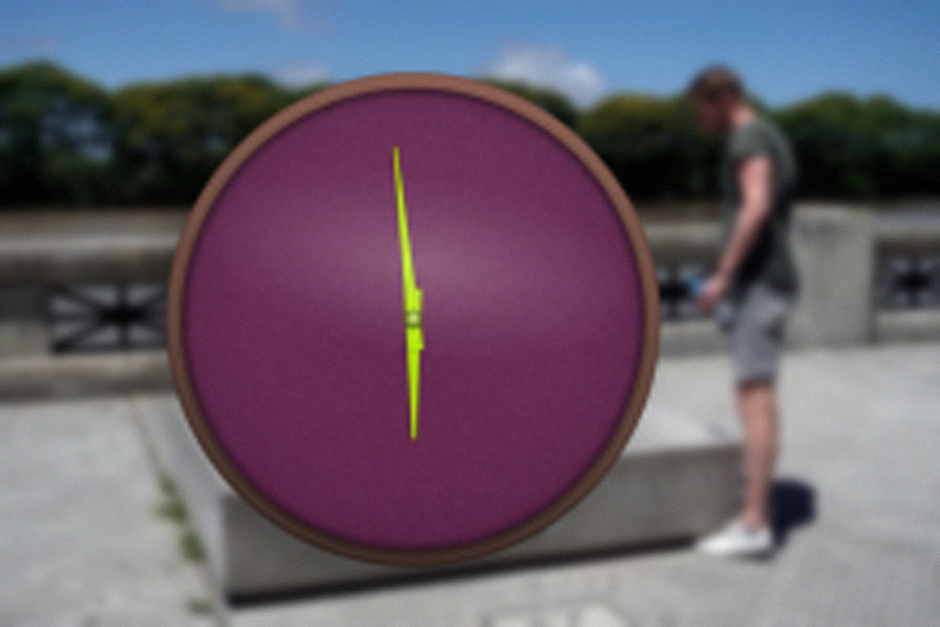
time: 5:59
